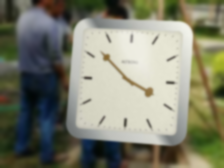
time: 3:52
